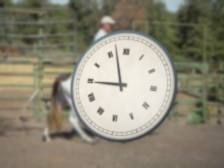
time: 8:57
